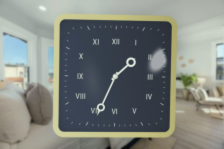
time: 1:34
